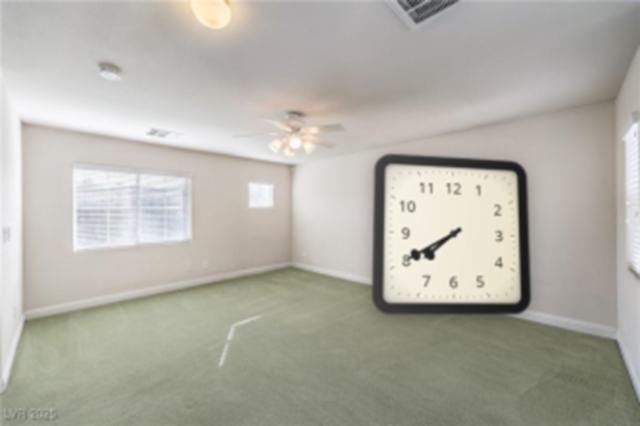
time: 7:40
